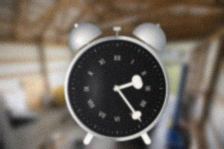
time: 2:24
